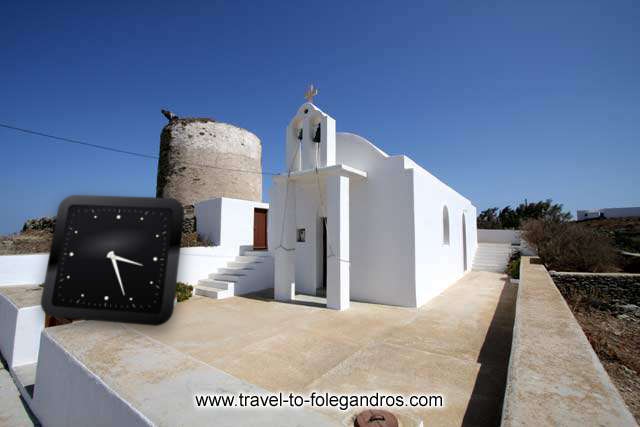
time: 3:26
